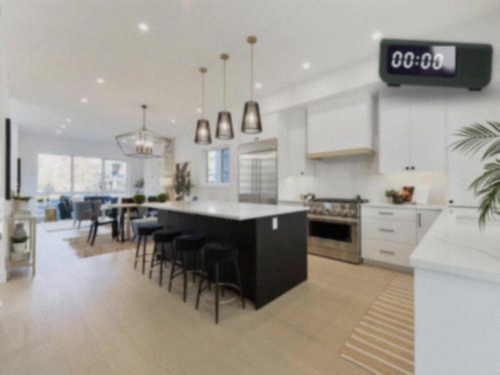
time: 0:00
